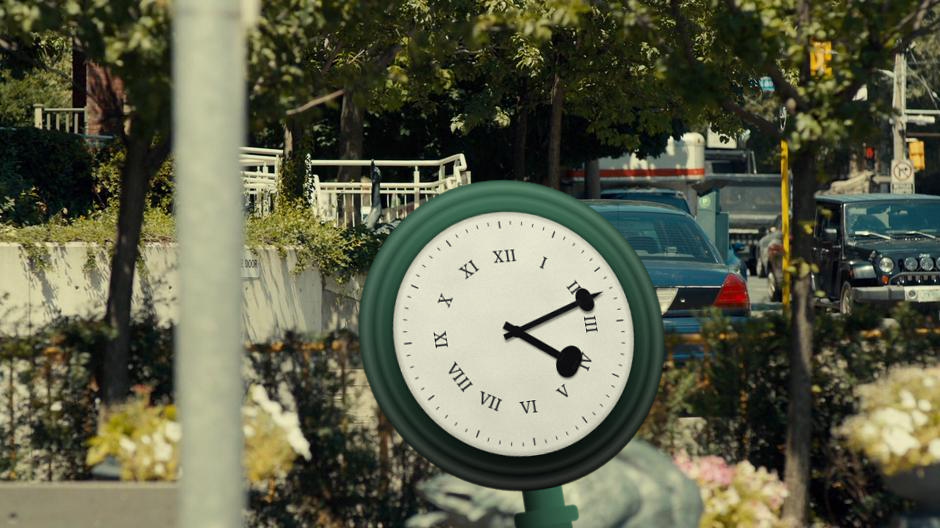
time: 4:12
